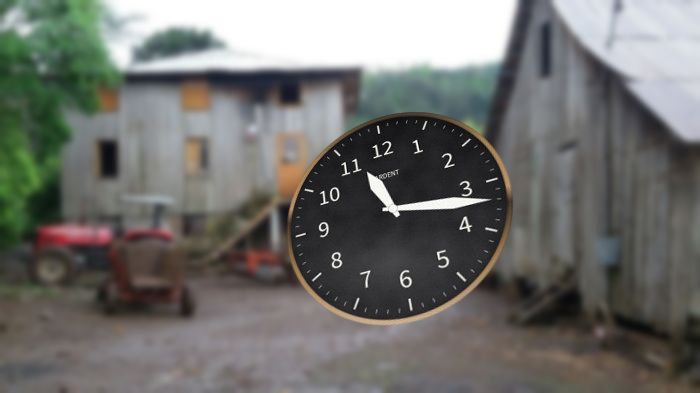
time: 11:17
